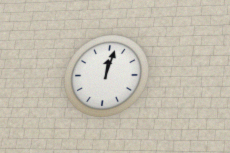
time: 12:02
